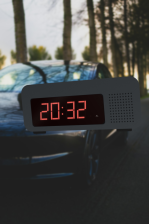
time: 20:32
